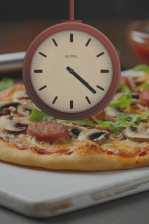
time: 4:22
